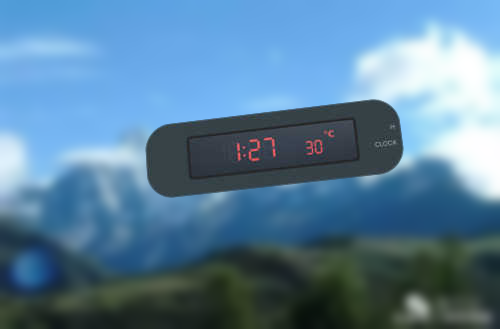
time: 1:27
